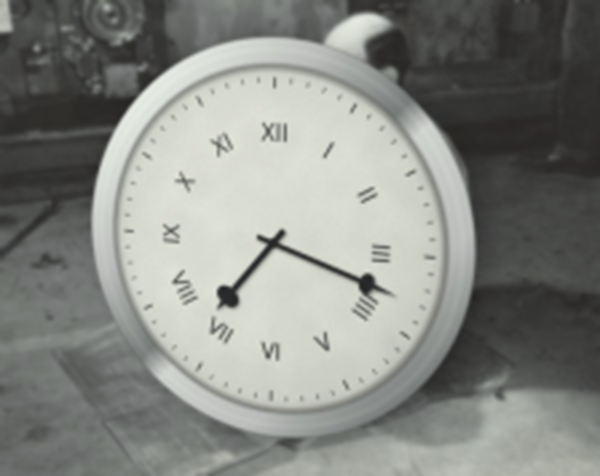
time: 7:18
